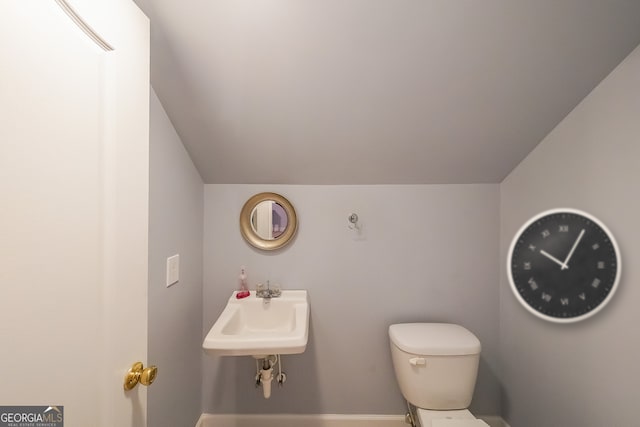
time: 10:05
